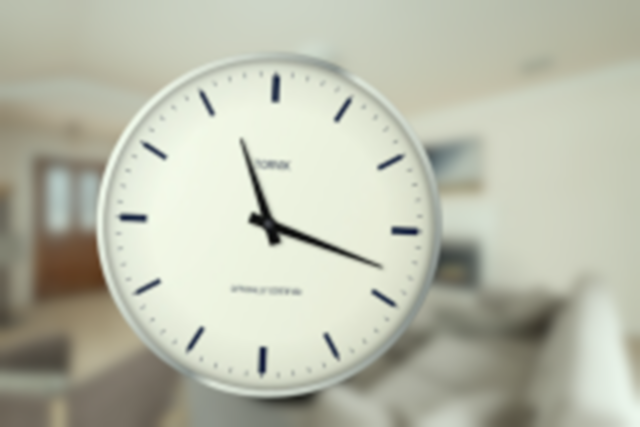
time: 11:18
